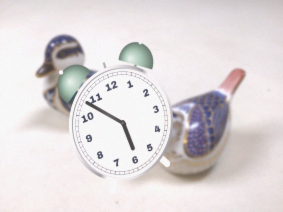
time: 5:53
